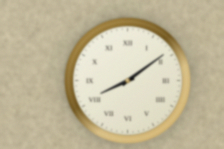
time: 8:09
